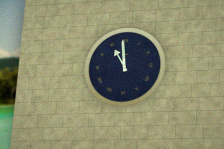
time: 10:59
